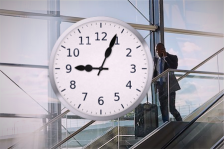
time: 9:04
